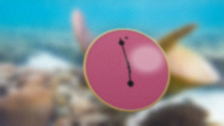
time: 5:58
